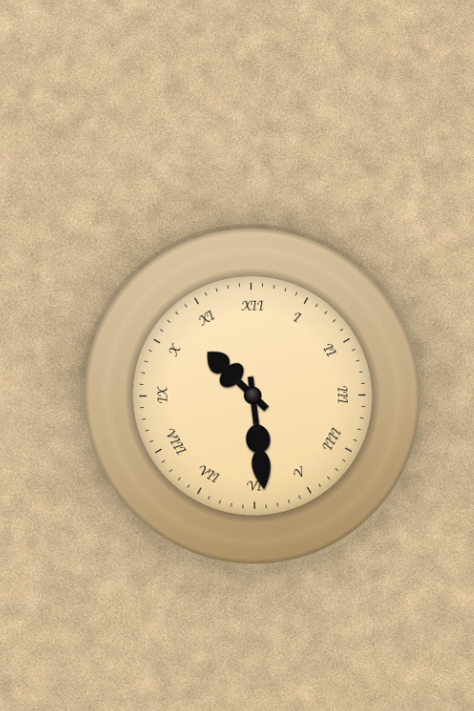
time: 10:29
